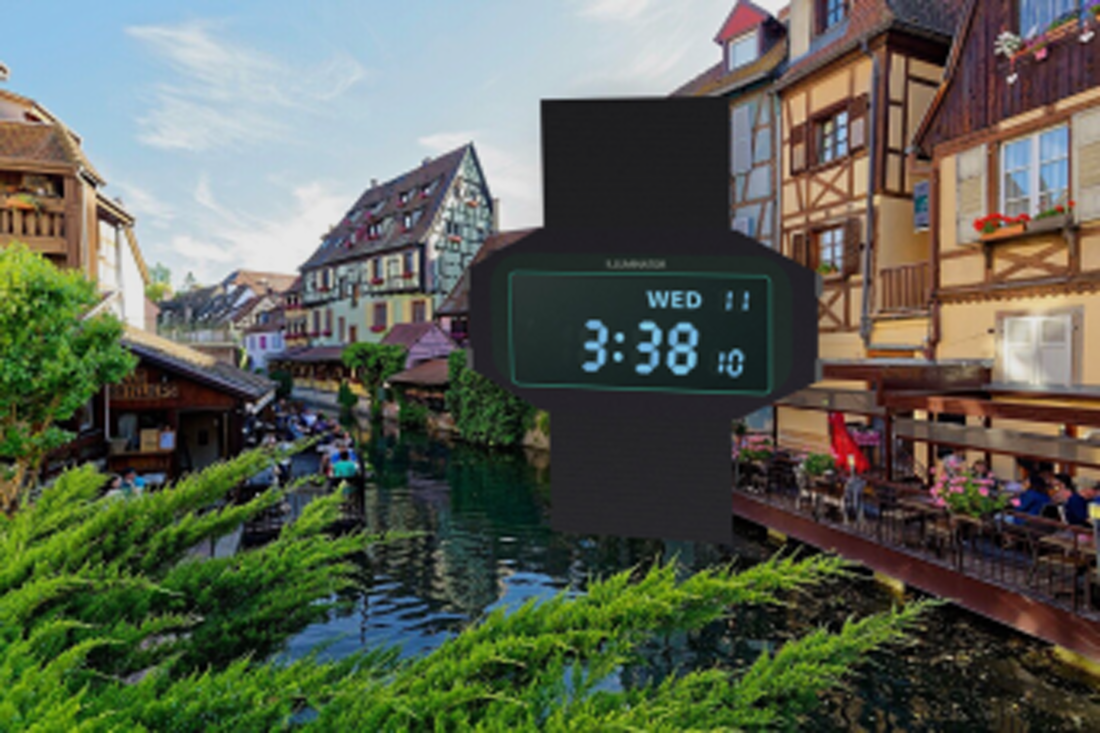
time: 3:38:10
